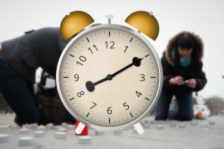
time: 8:10
